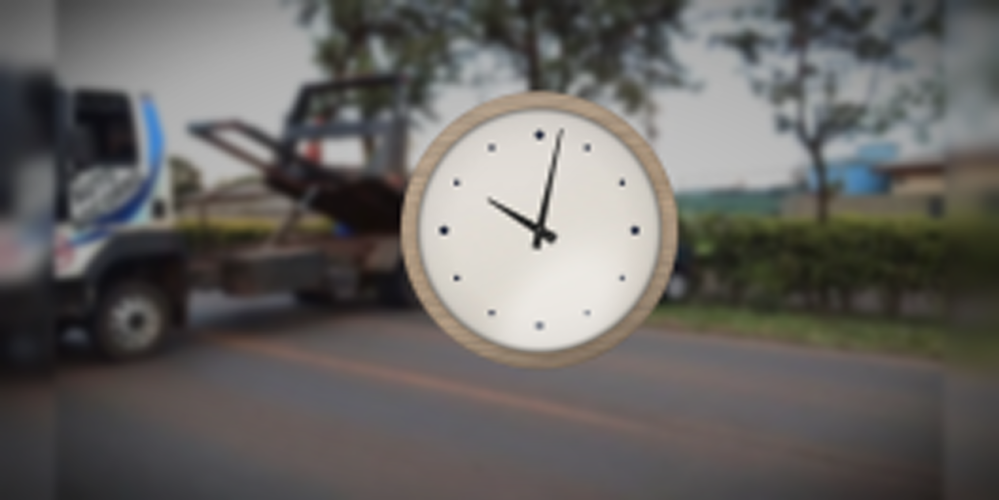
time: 10:02
